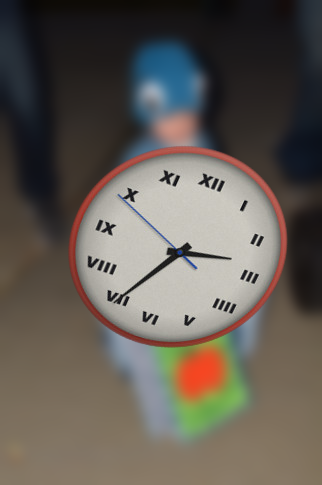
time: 2:34:49
